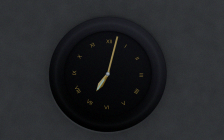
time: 7:02
